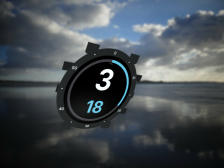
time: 3:18
